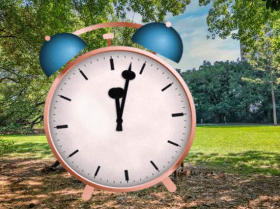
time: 12:03
